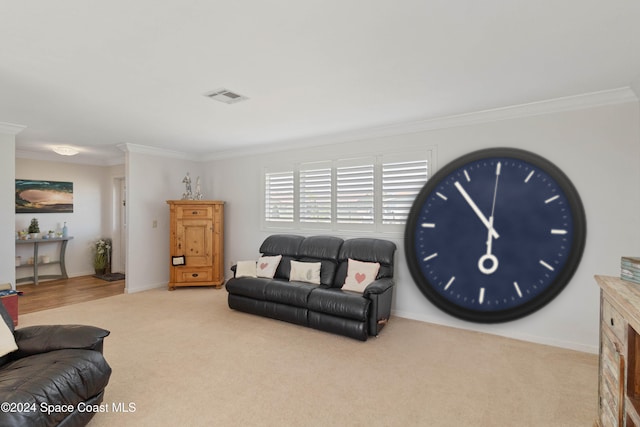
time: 5:53:00
